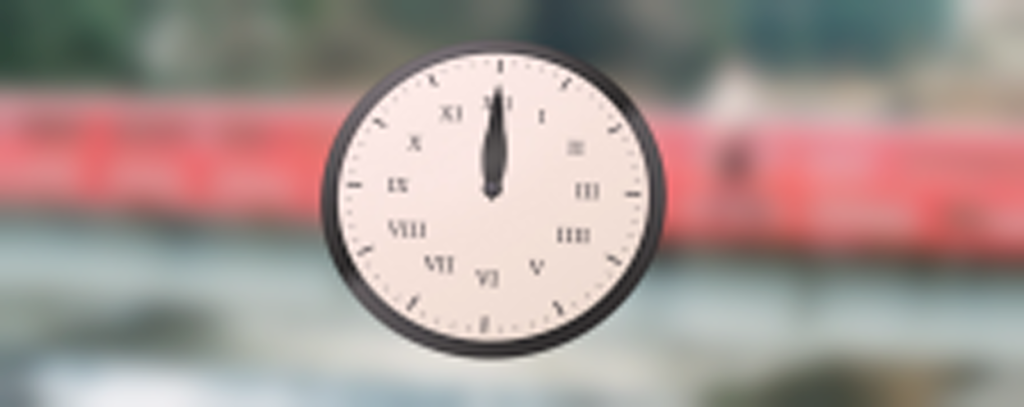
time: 12:00
